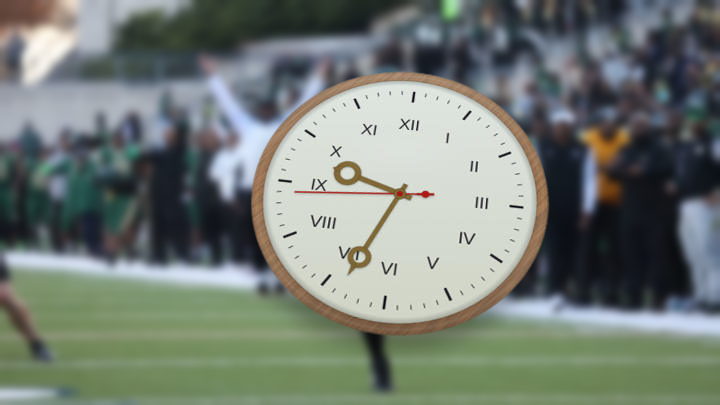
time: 9:33:44
